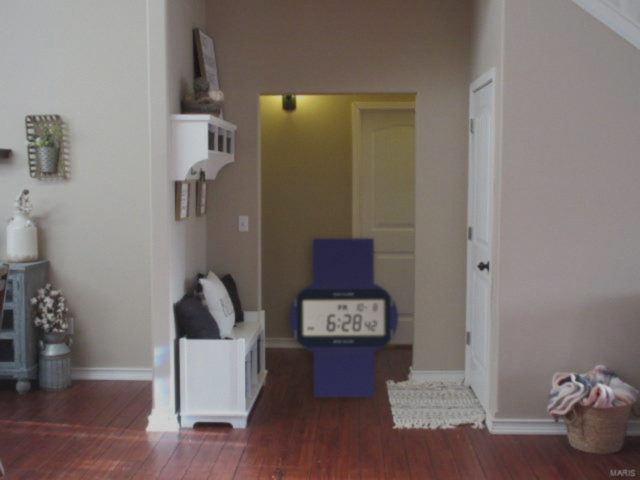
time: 6:28
